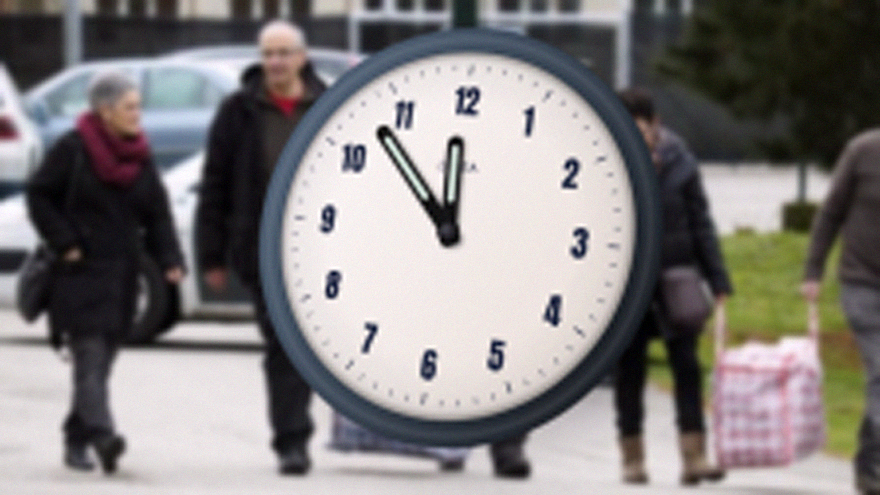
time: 11:53
